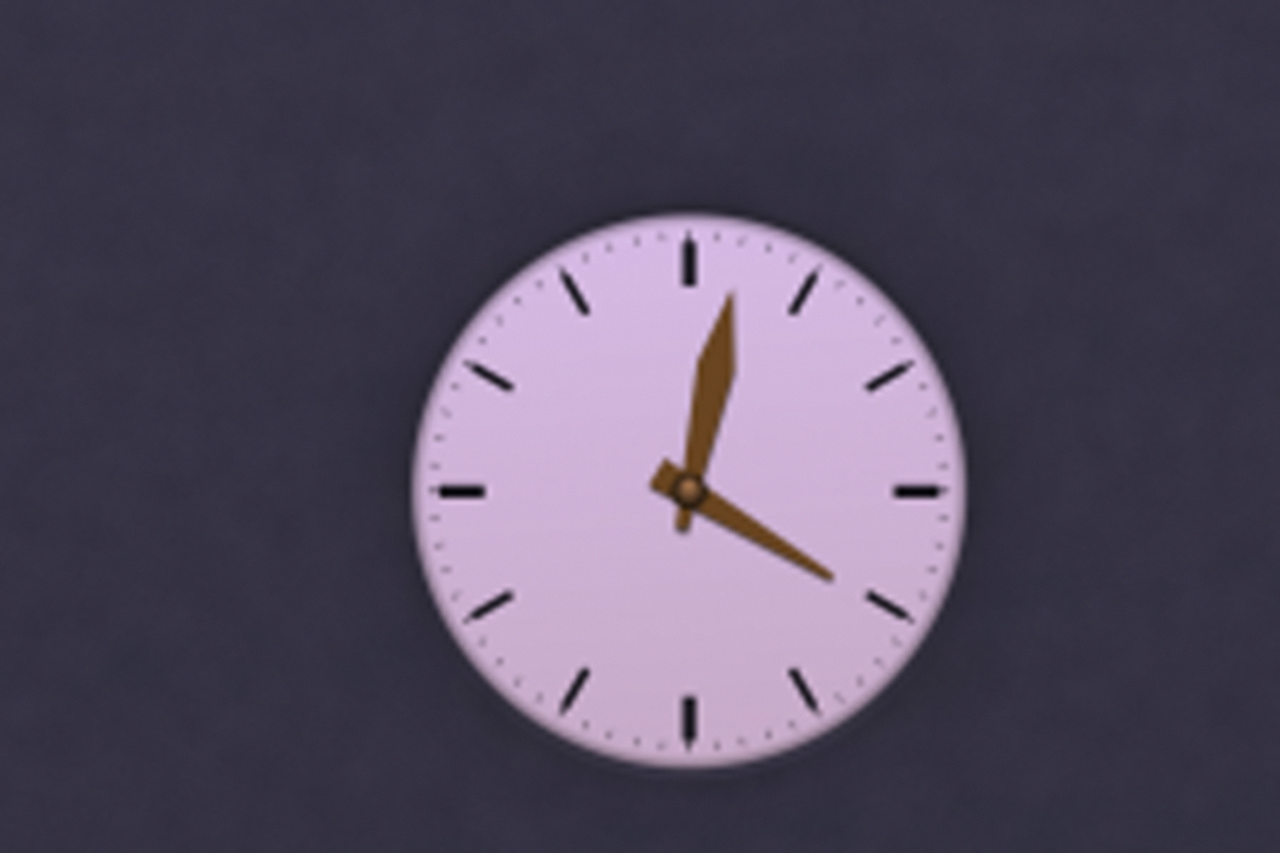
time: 4:02
